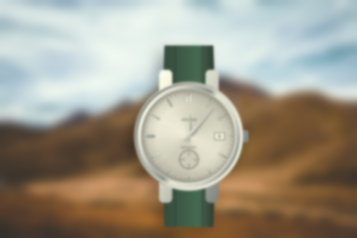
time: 12:07
